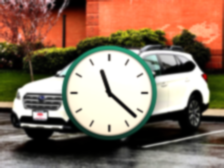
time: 11:22
